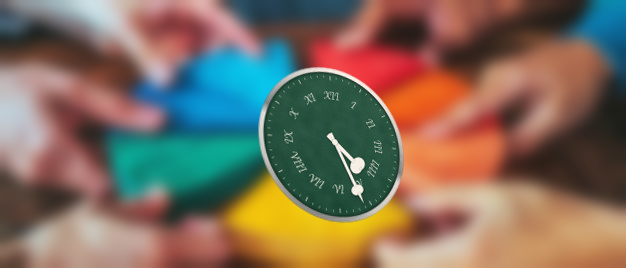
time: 4:26
